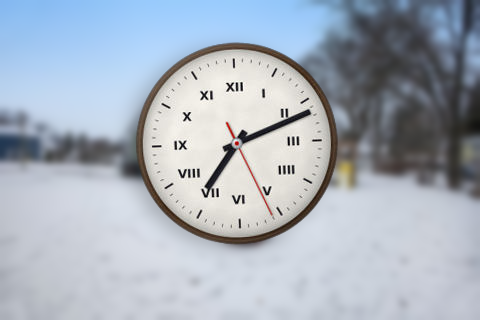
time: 7:11:26
